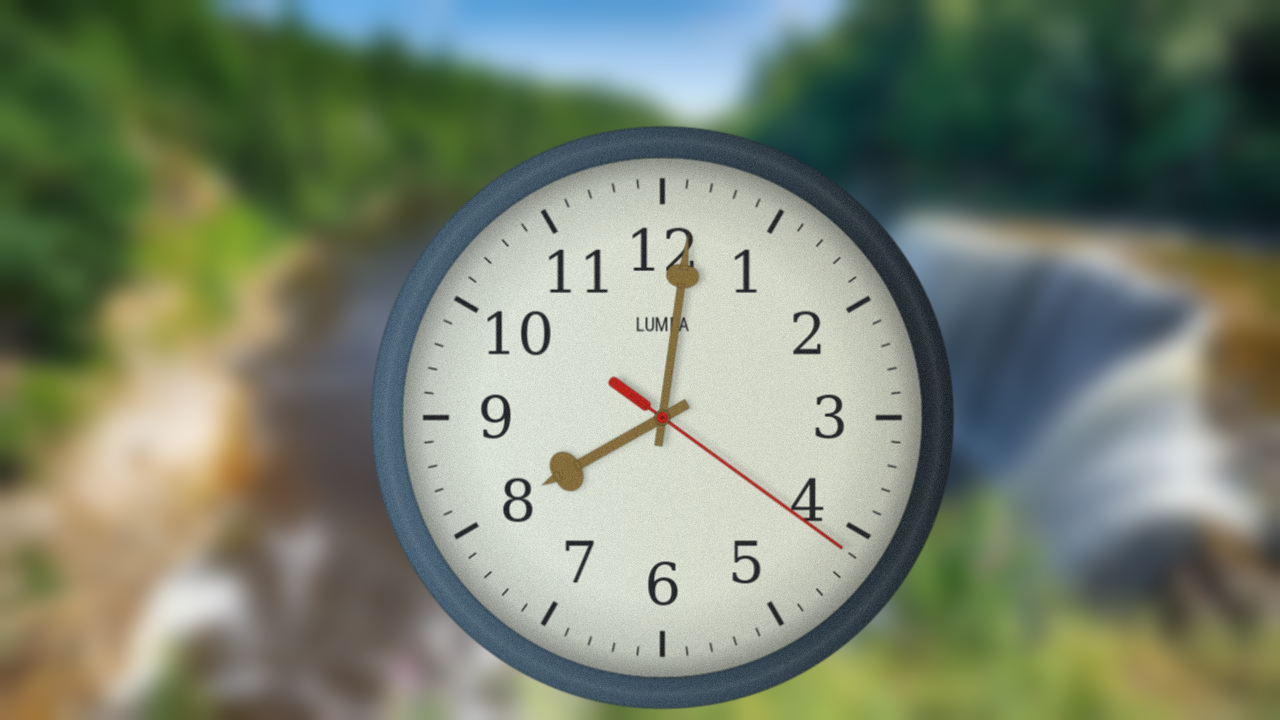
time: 8:01:21
